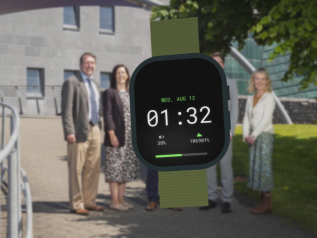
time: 1:32
